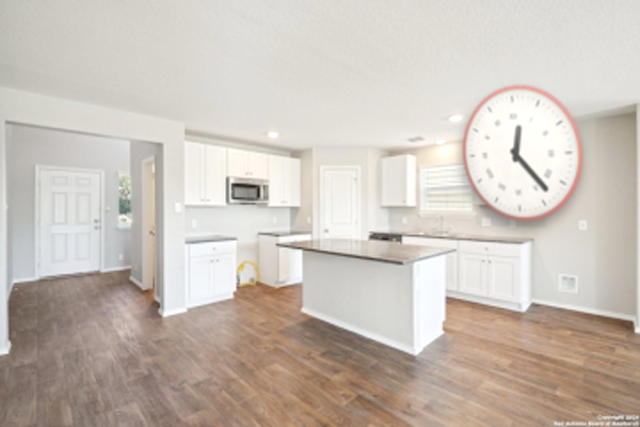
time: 12:23
